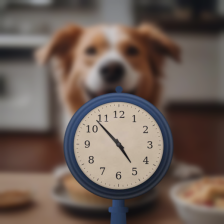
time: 4:53
